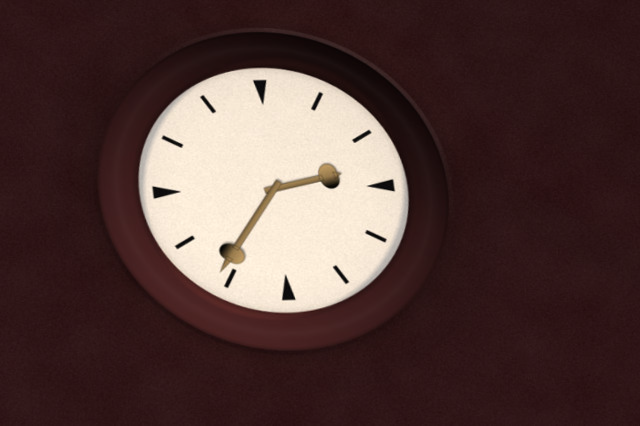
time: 2:36
